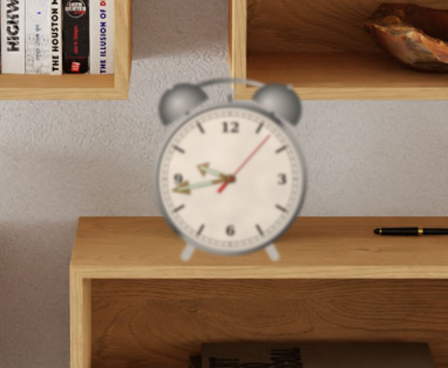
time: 9:43:07
